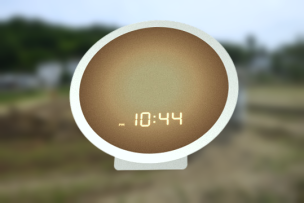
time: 10:44
